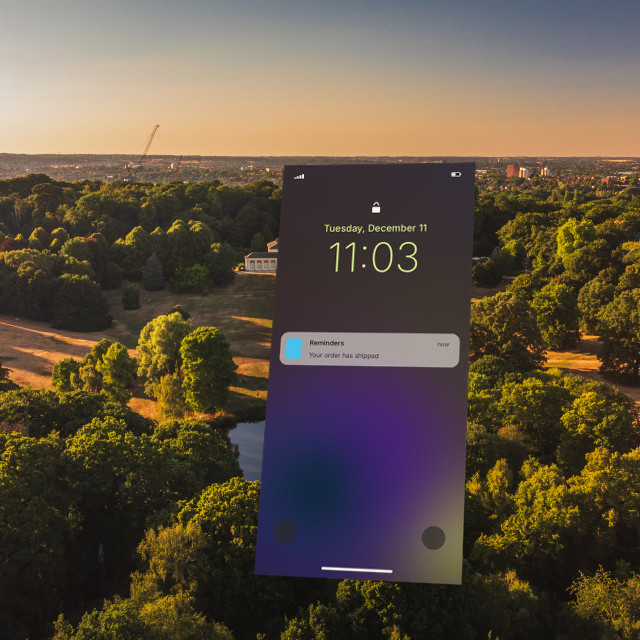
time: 11:03
